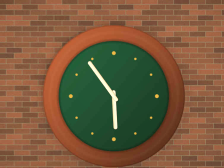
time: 5:54
